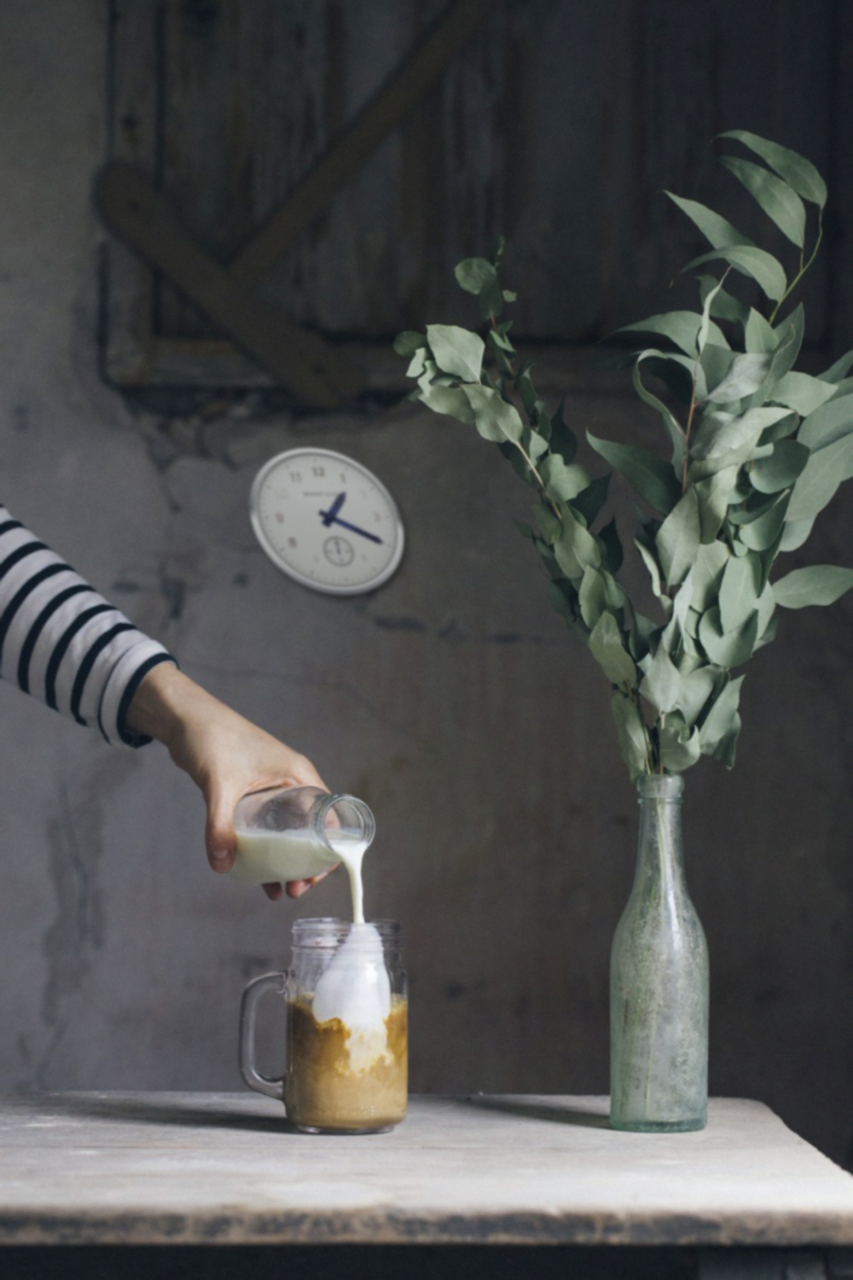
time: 1:20
